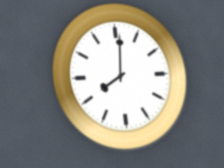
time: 8:01
